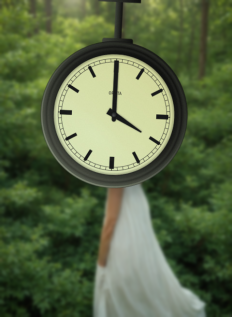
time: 4:00
